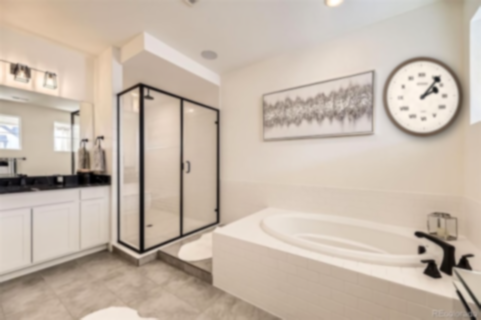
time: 2:07
